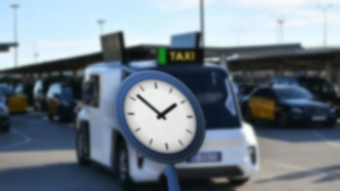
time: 1:52
